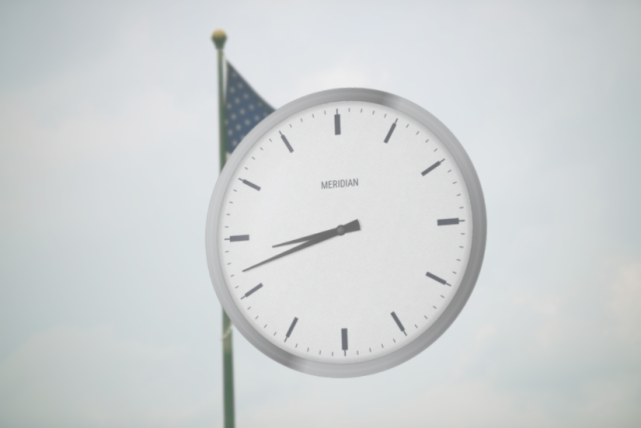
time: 8:42
